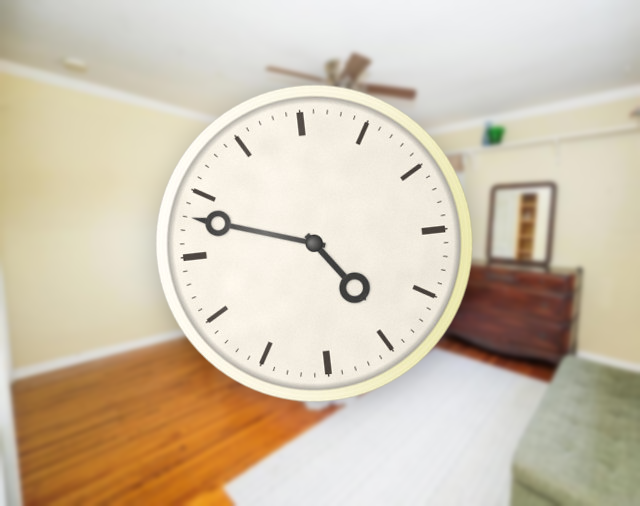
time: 4:48
